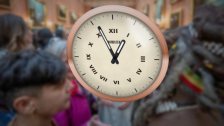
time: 12:56
